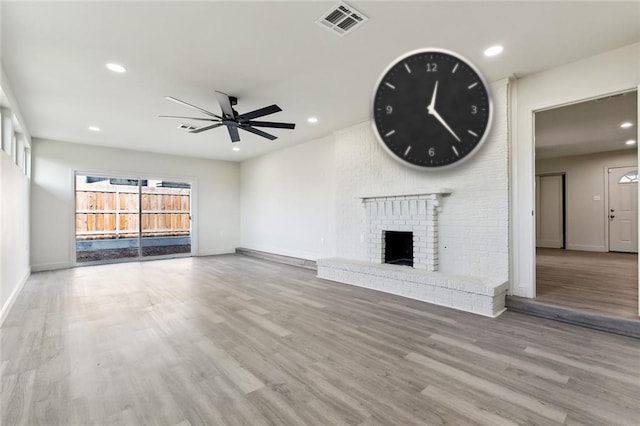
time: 12:23
